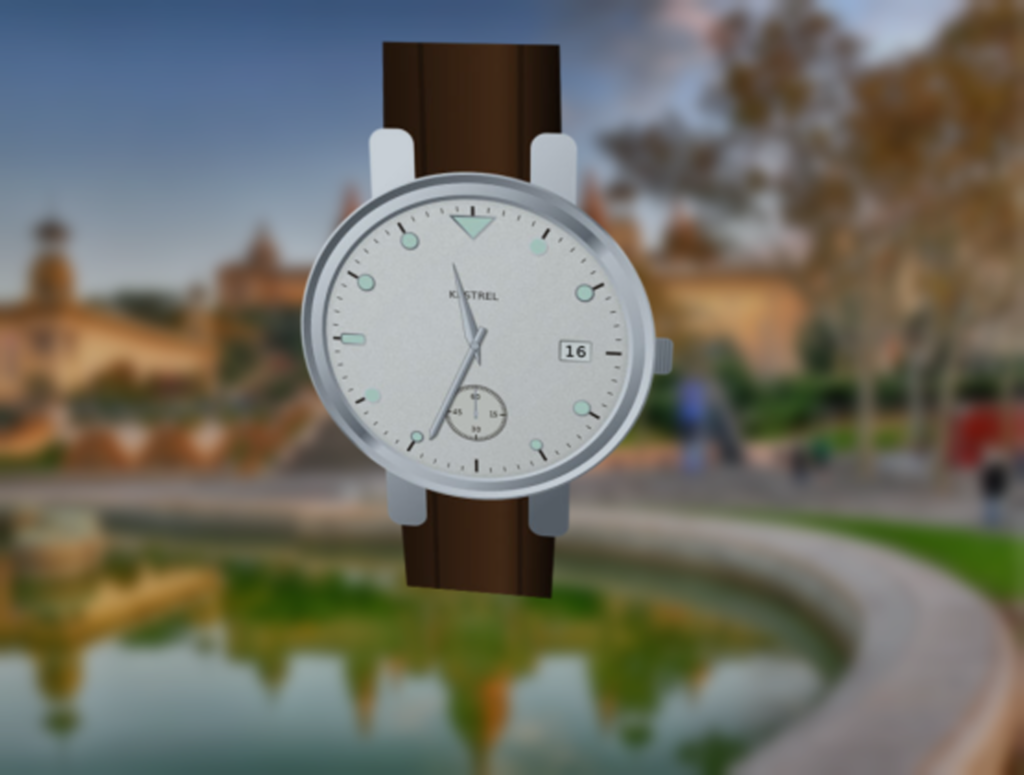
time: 11:34
